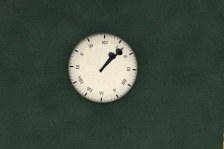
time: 1:07
